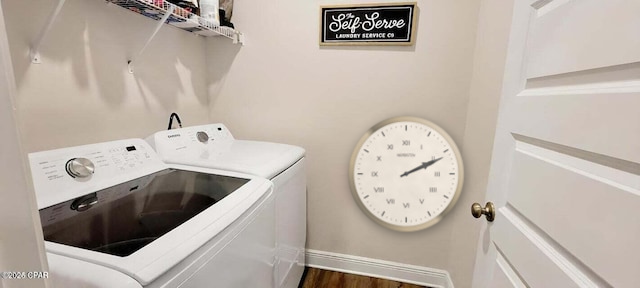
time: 2:11
